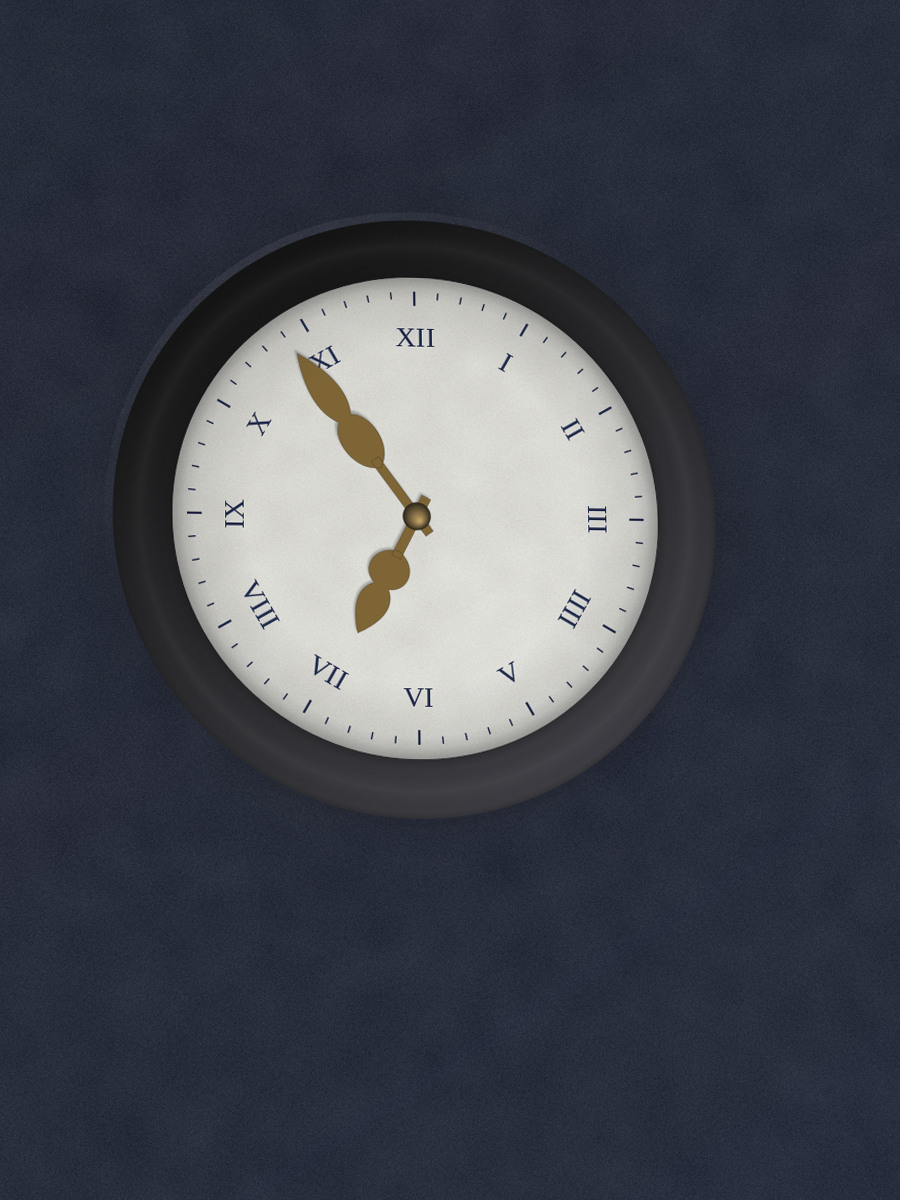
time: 6:54
